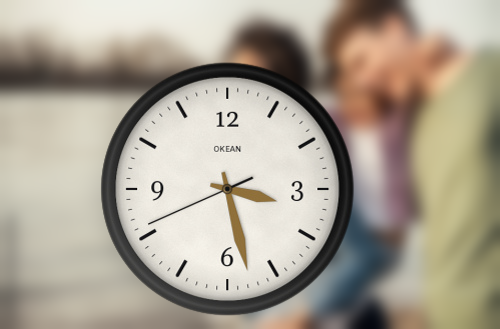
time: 3:27:41
